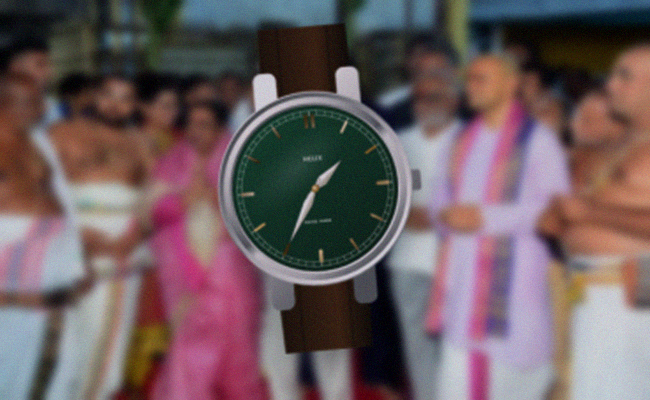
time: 1:35
